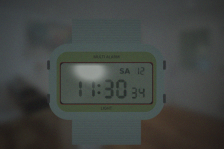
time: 11:30:34
